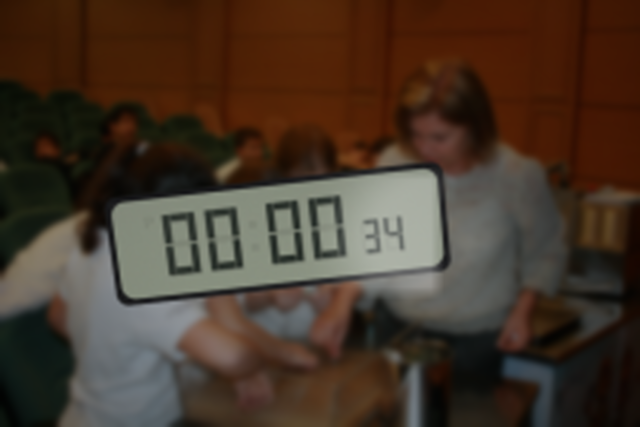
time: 0:00:34
